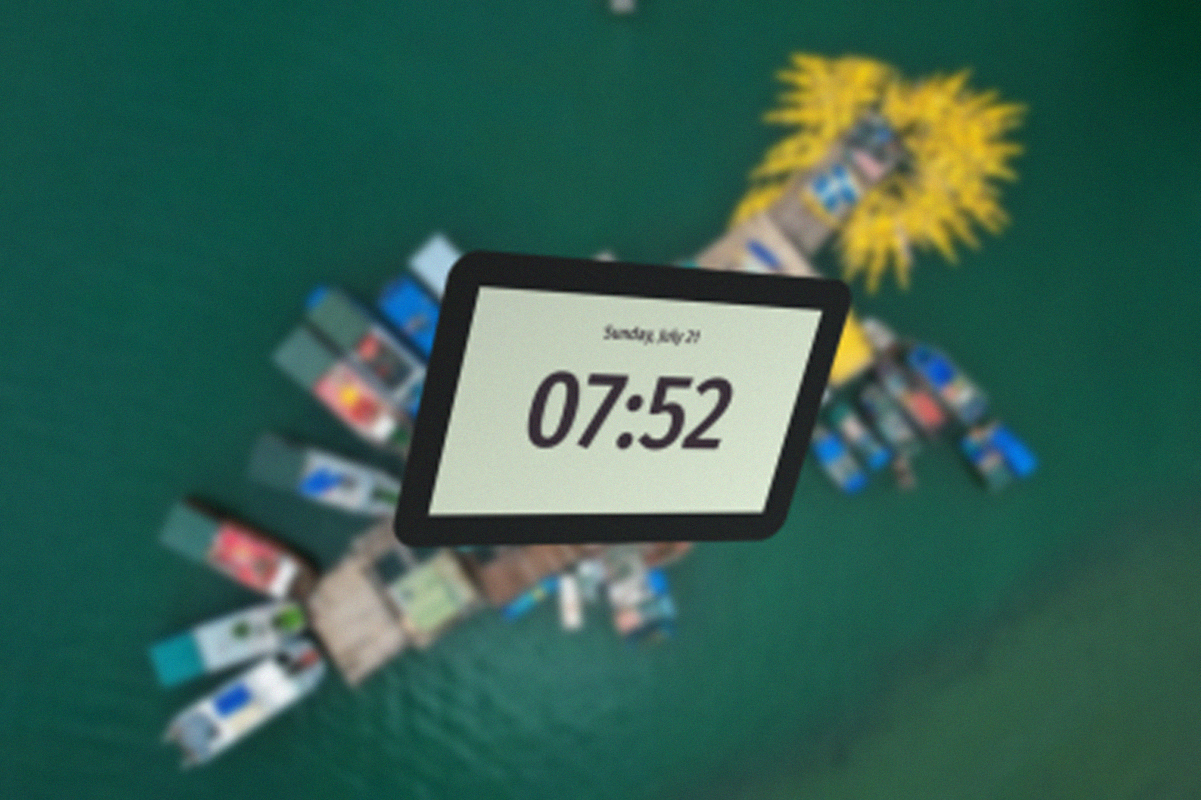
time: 7:52
